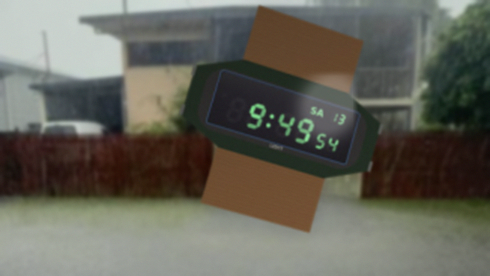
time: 9:49:54
